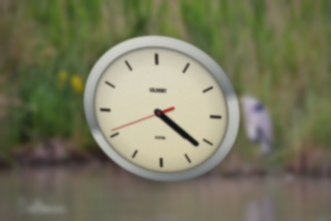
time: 4:21:41
